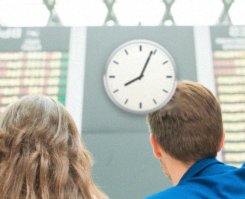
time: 8:04
